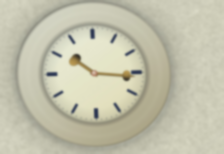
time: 10:16
